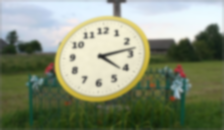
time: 4:13
